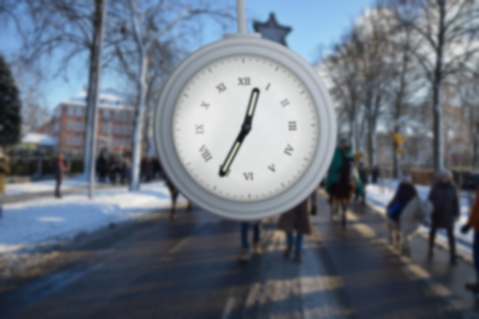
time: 12:35
